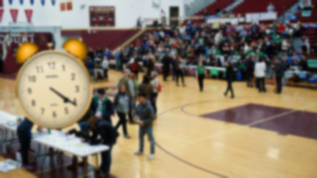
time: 4:21
